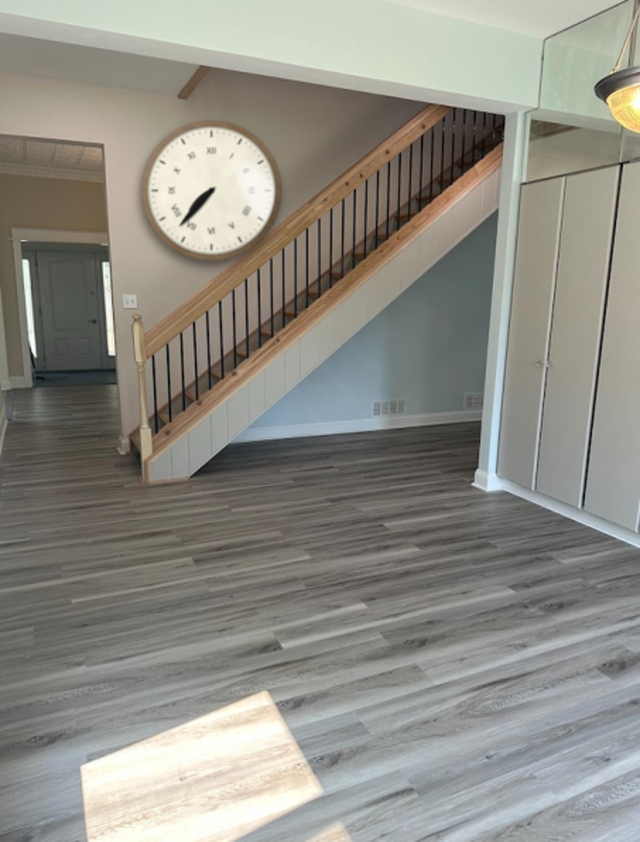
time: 7:37
